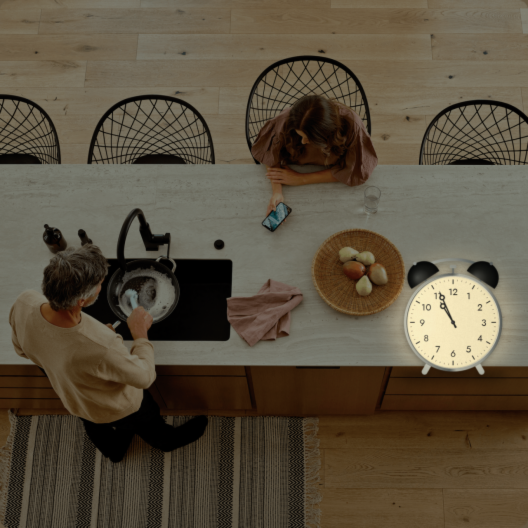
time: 10:56
